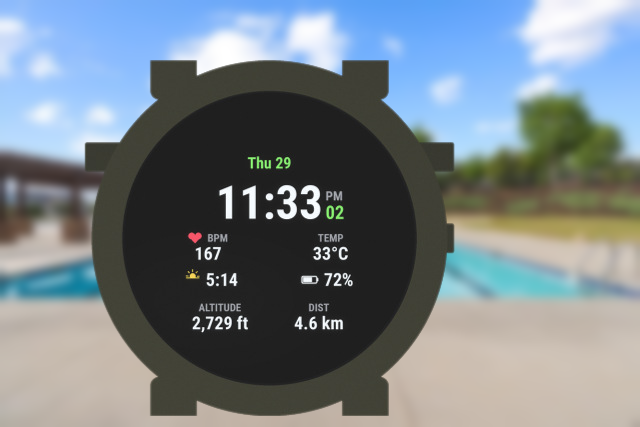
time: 11:33:02
